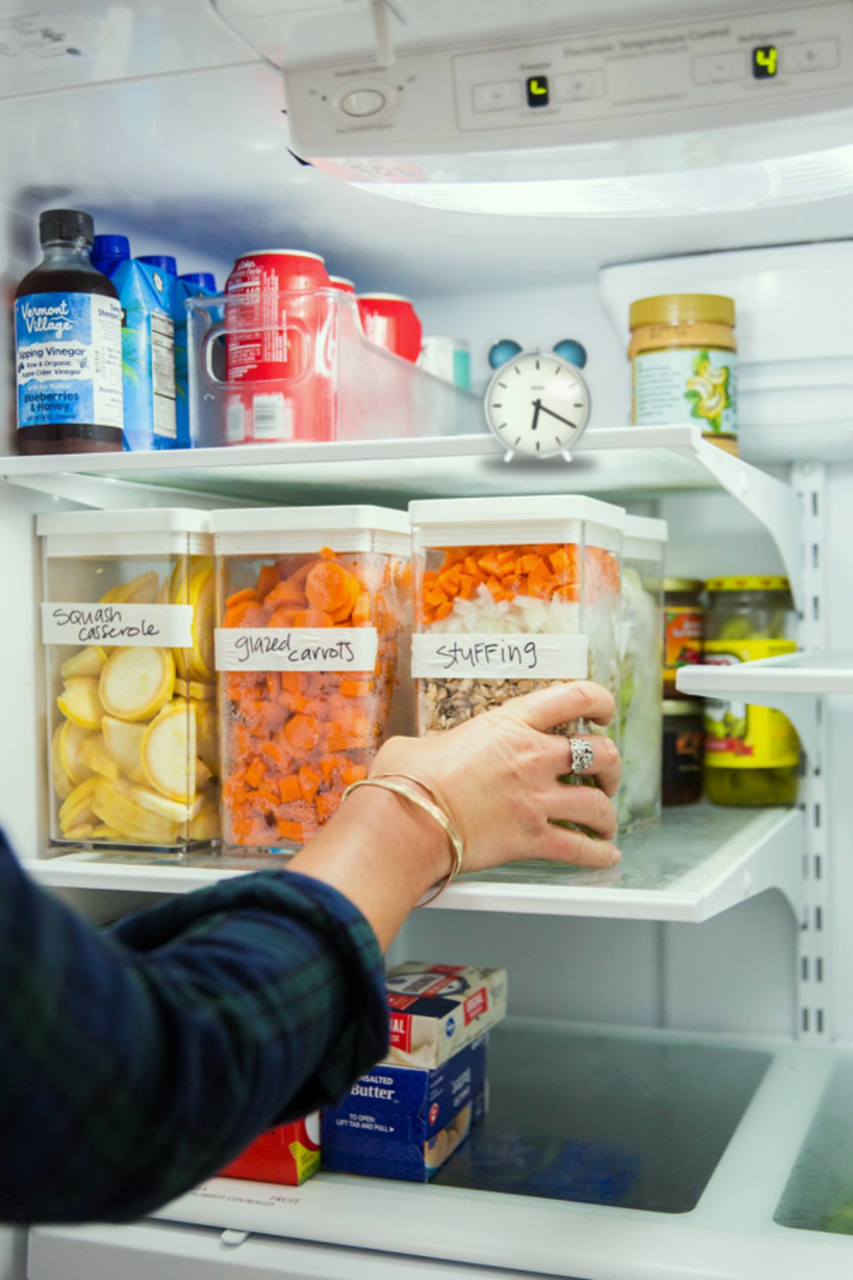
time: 6:20
